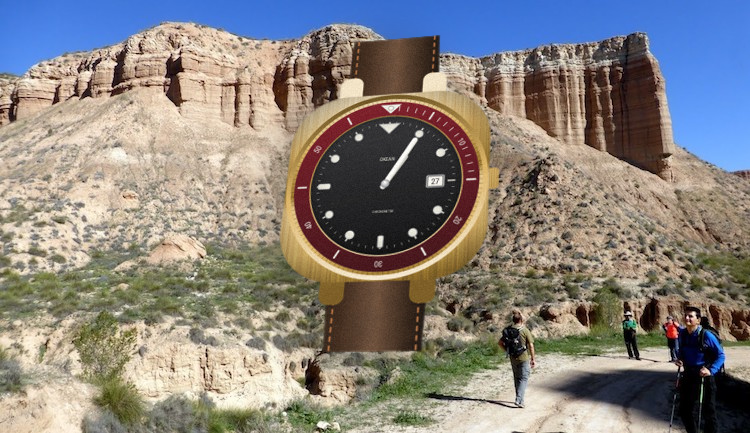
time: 1:05
